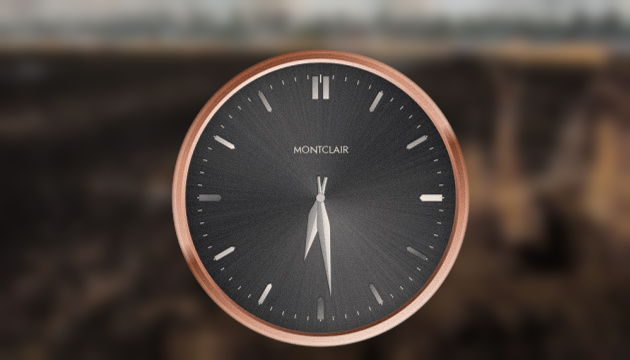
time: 6:29
